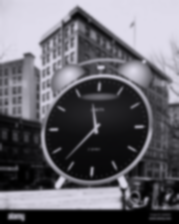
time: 11:37
